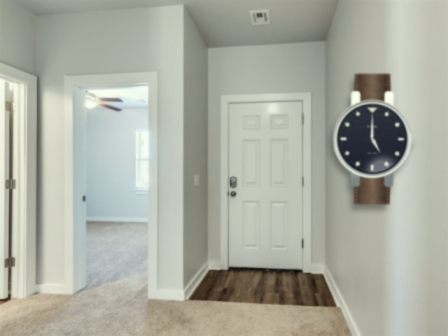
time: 5:00
